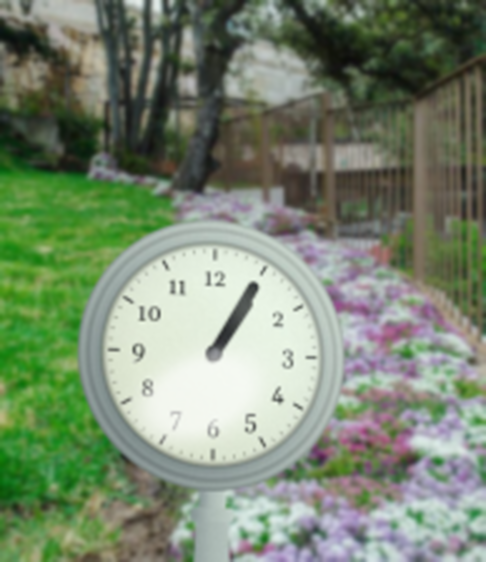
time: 1:05
